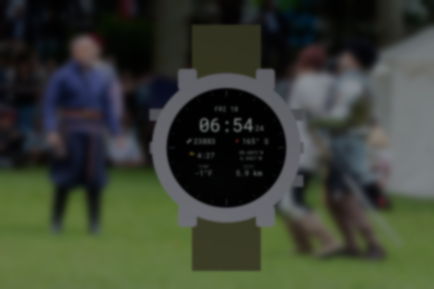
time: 6:54
